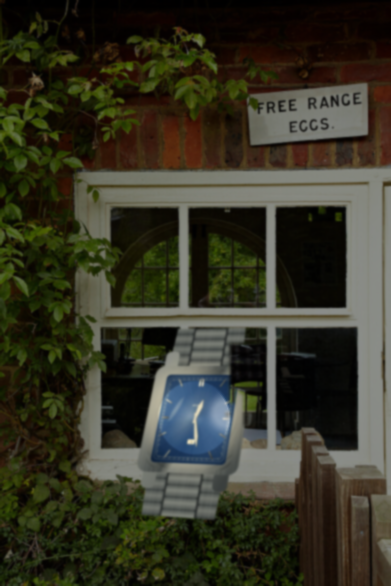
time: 12:28
